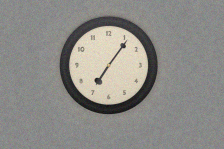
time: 7:06
